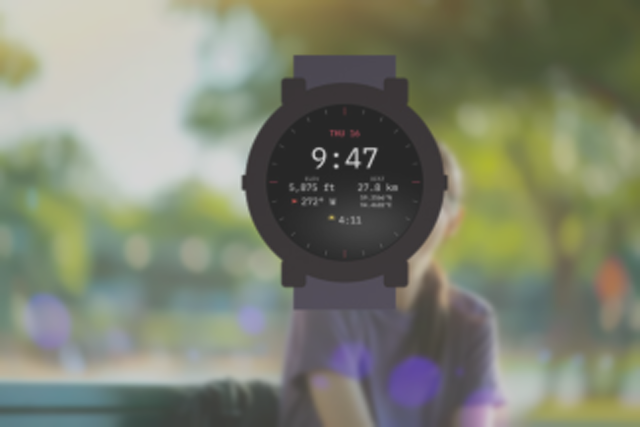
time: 9:47
